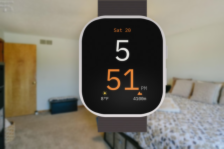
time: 5:51
